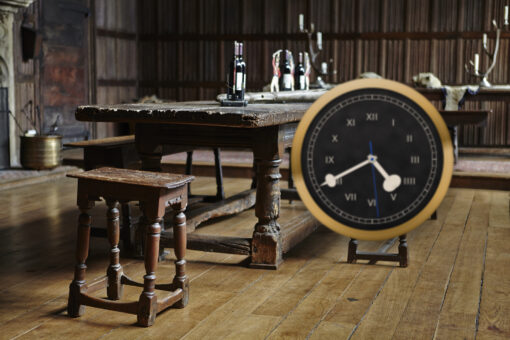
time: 4:40:29
